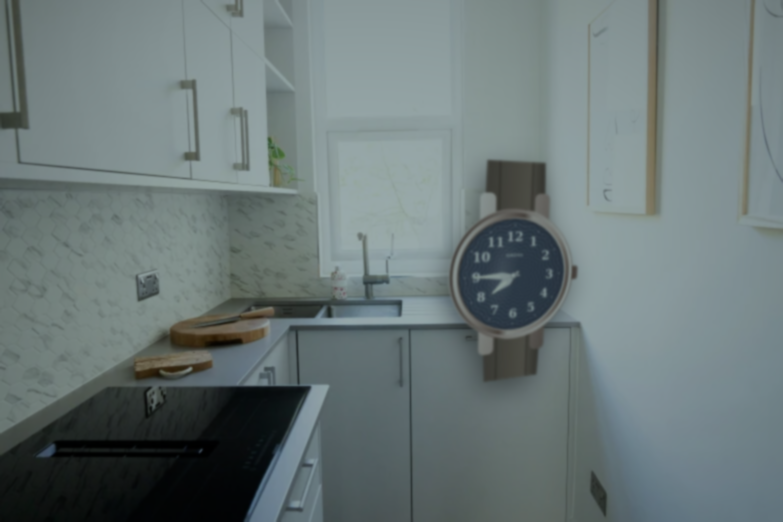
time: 7:45
